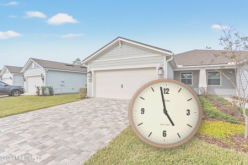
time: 4:58
